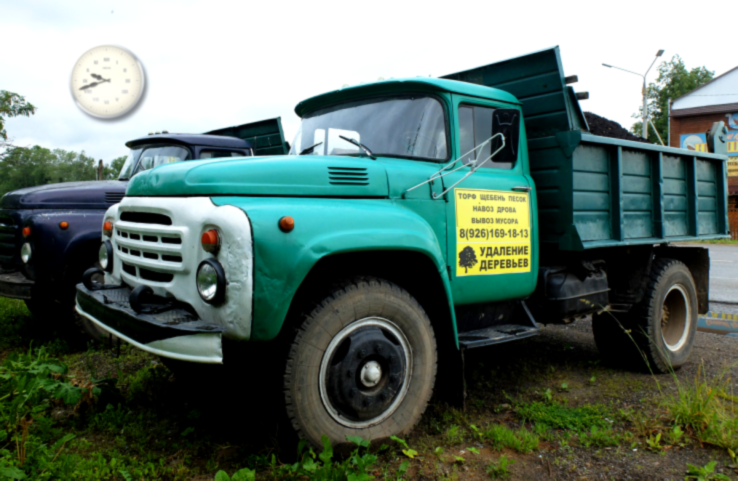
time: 9:42
